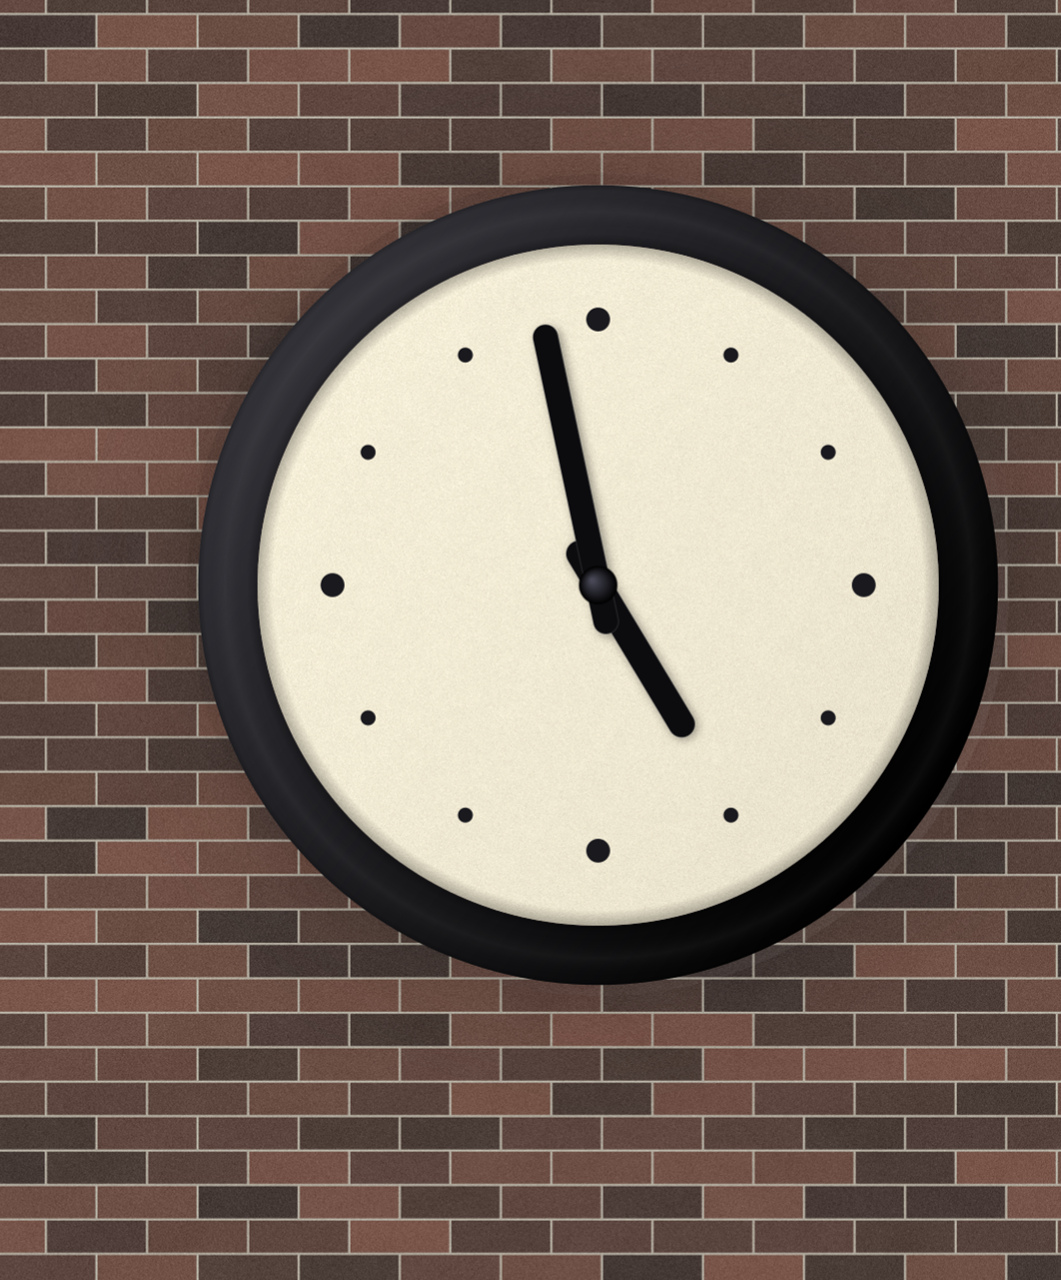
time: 4:58
